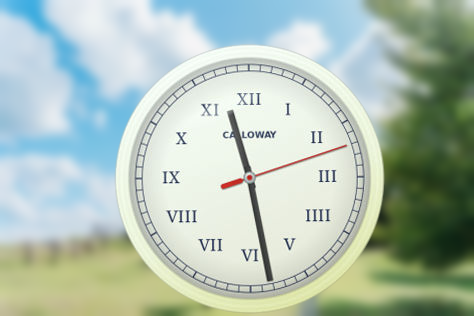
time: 11:28:12
